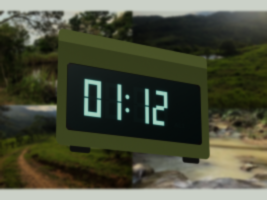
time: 1:12
